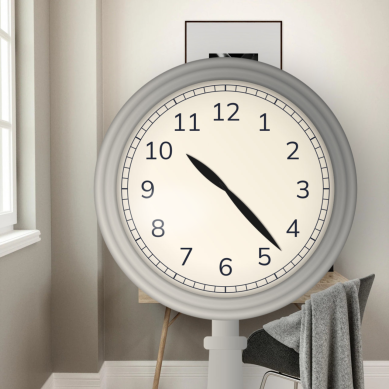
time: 10:23
